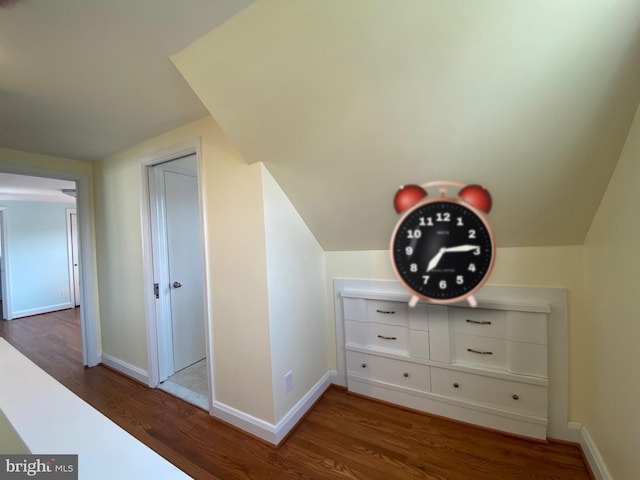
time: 7:14
